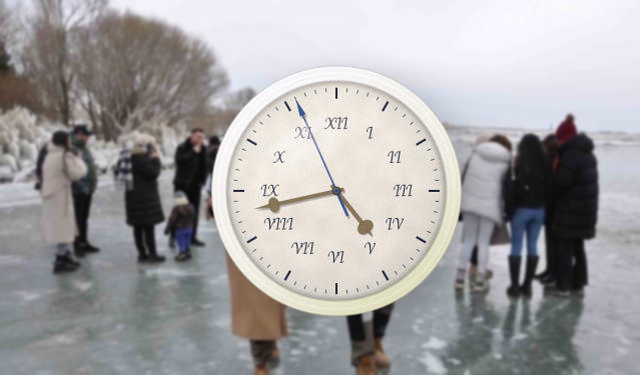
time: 4:42:56
